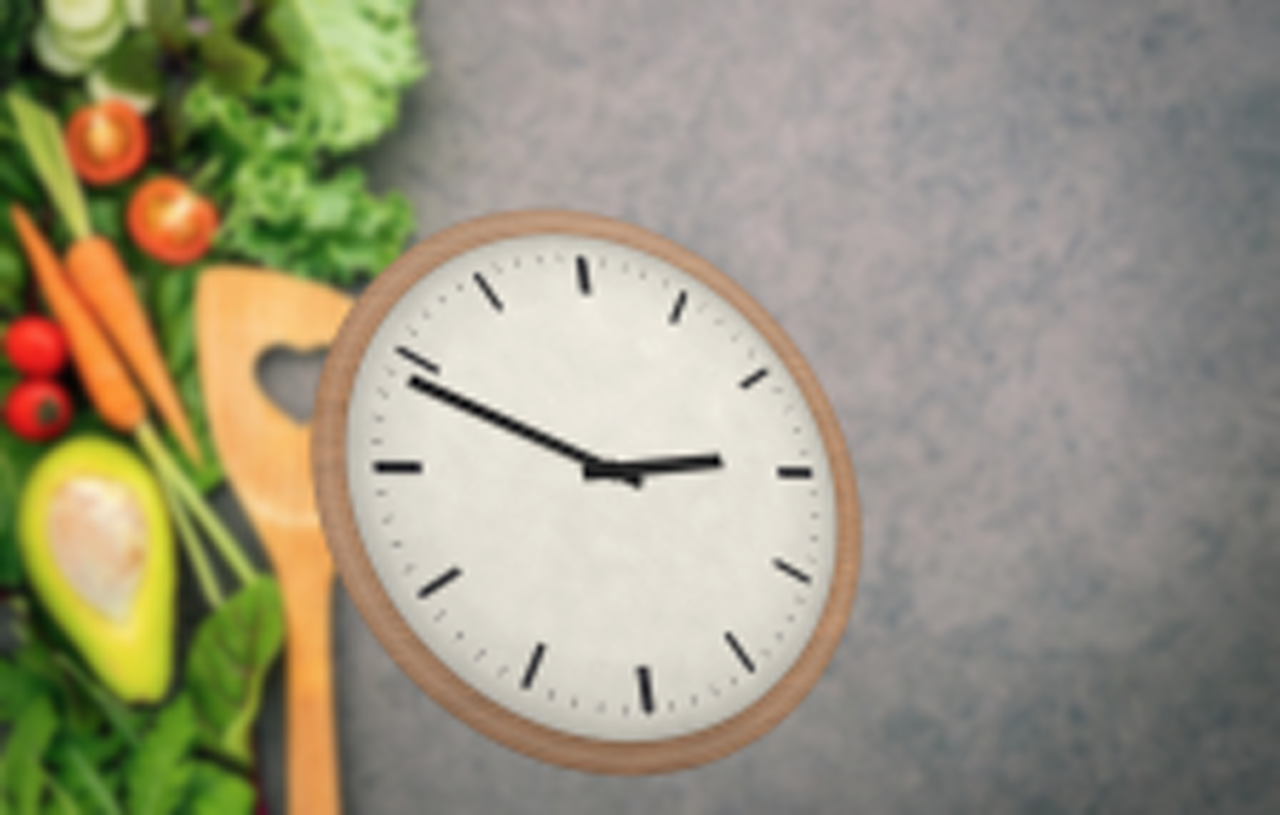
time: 2:49
